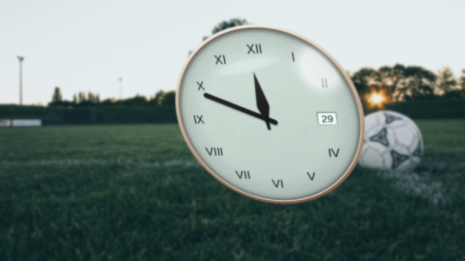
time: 11:49
